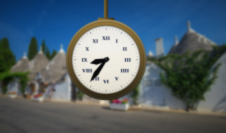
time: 8:36
